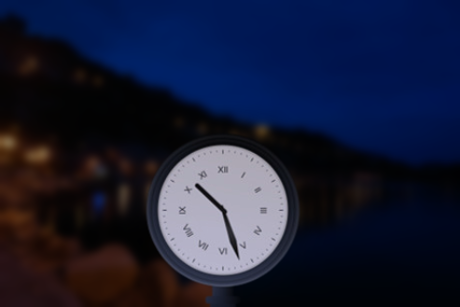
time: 10:27
